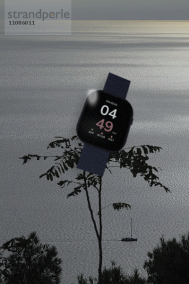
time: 4:49
